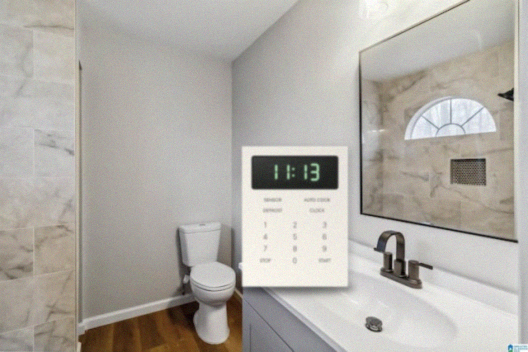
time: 11:13
